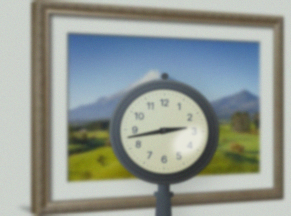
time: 2:43
